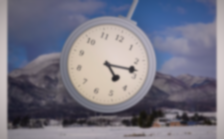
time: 4:13
